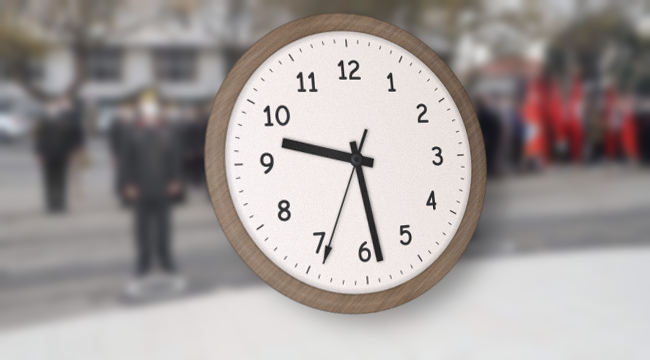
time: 9:28:34
